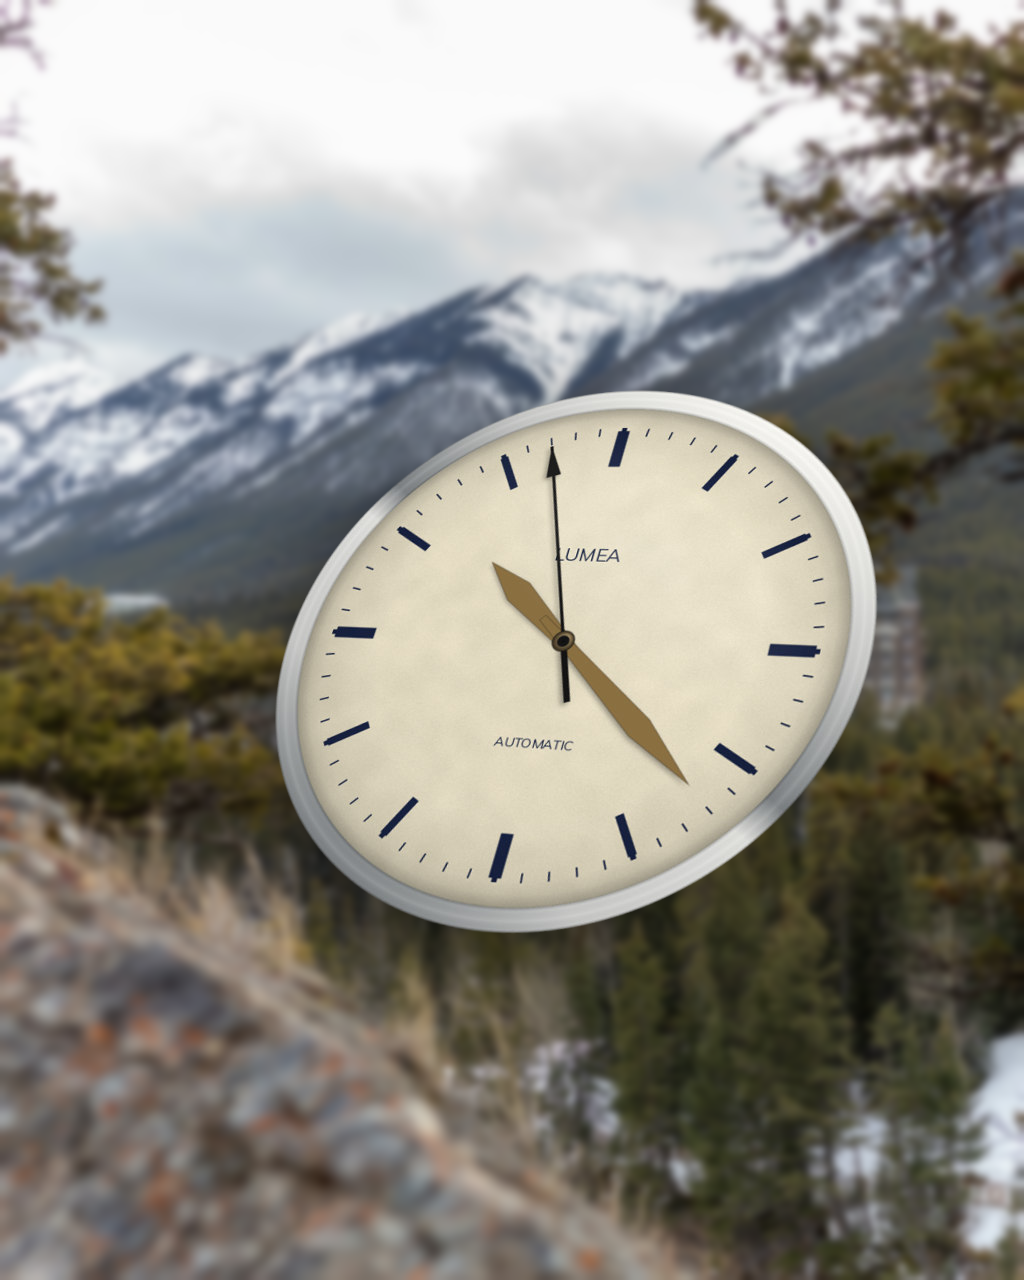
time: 10:21:57
